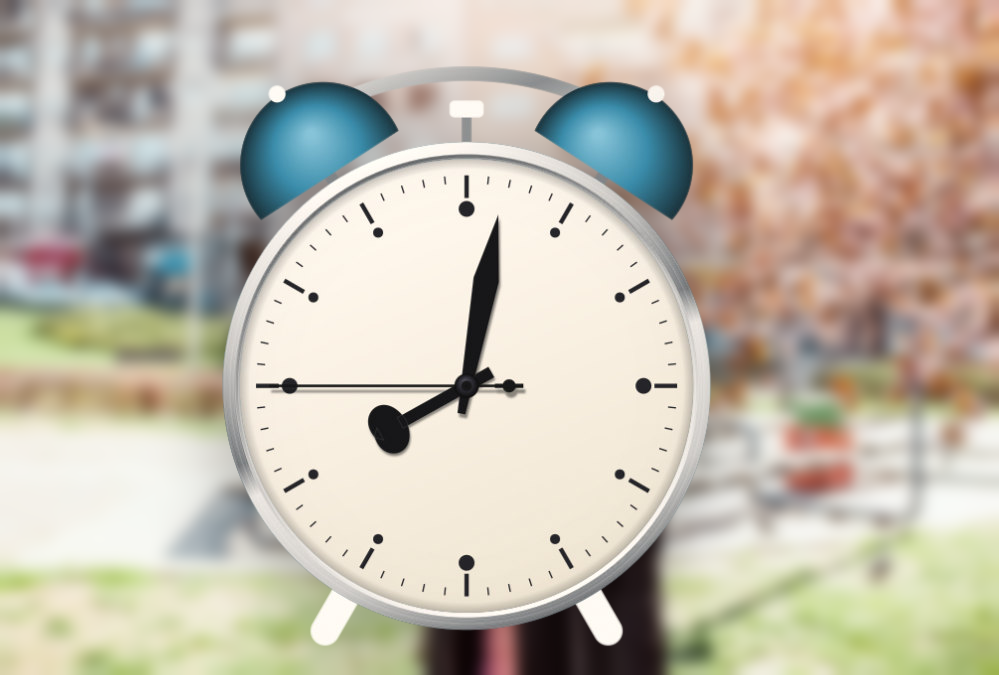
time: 8:01:45
